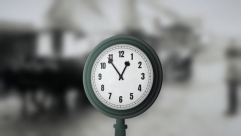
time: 12:54
